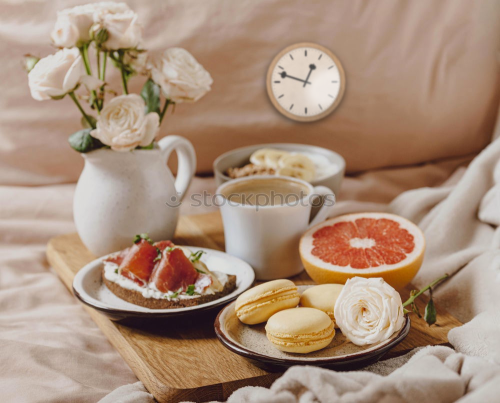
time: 12:48
